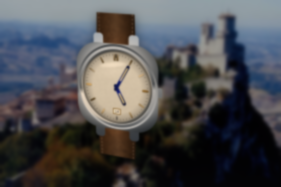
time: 5:05
